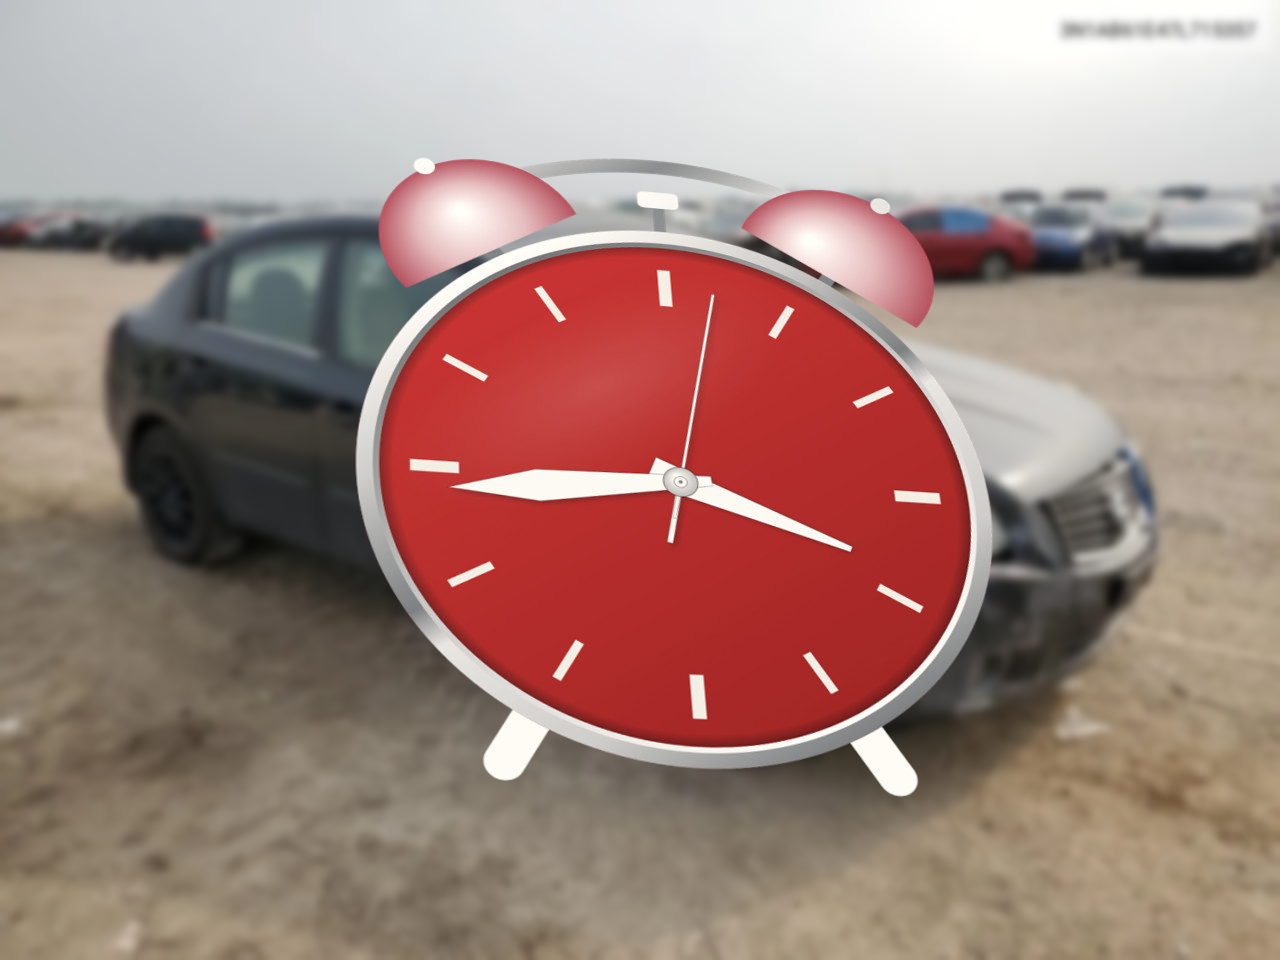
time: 3:44:02
